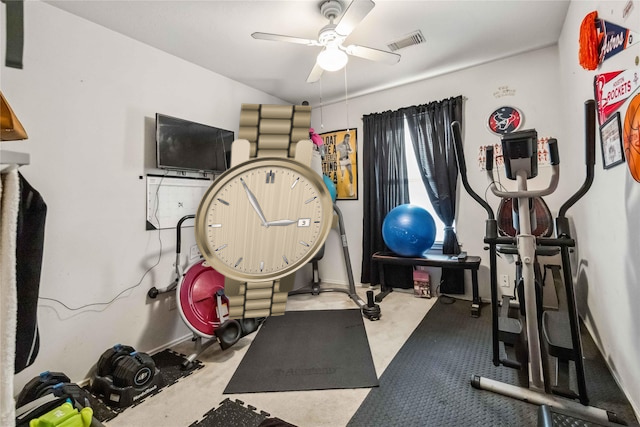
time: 2:55
